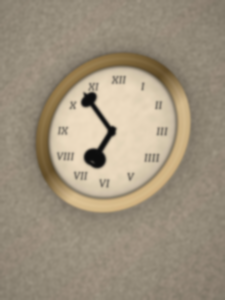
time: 6:53
